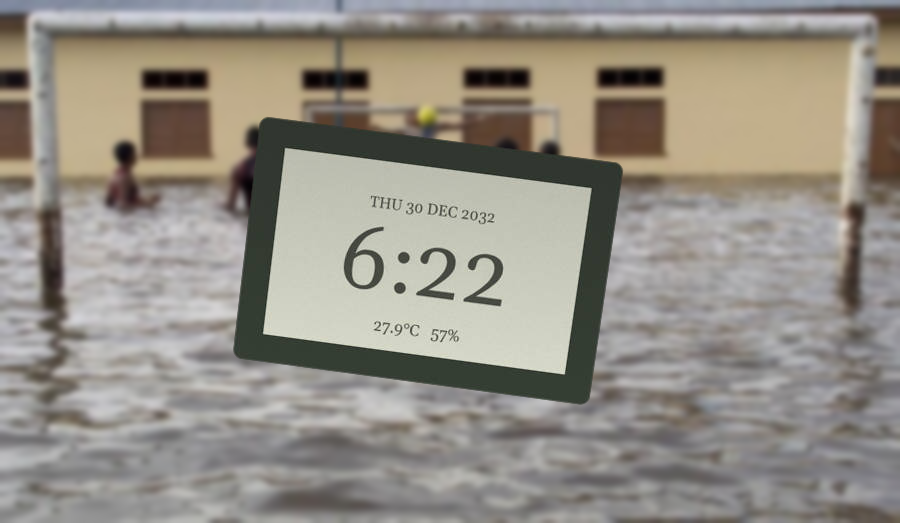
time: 6:22
